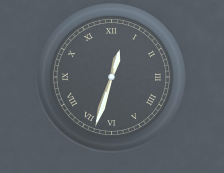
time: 12:33
